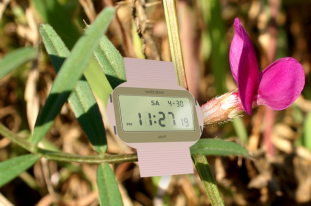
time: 11:27:19
